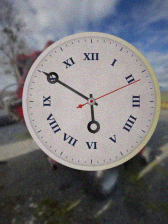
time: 5:50:11
